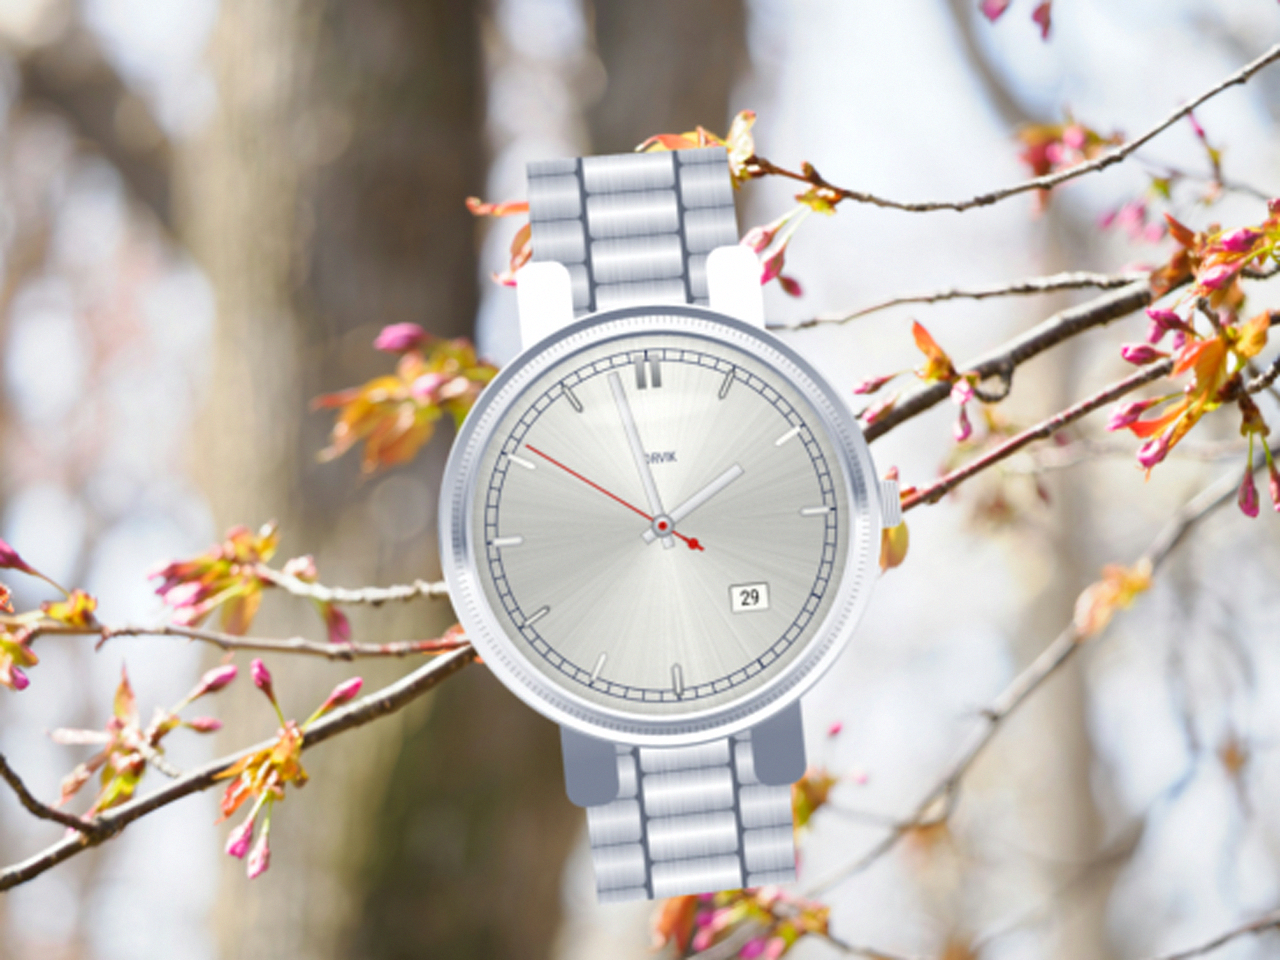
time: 1:57:51
